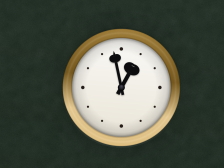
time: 12:58
